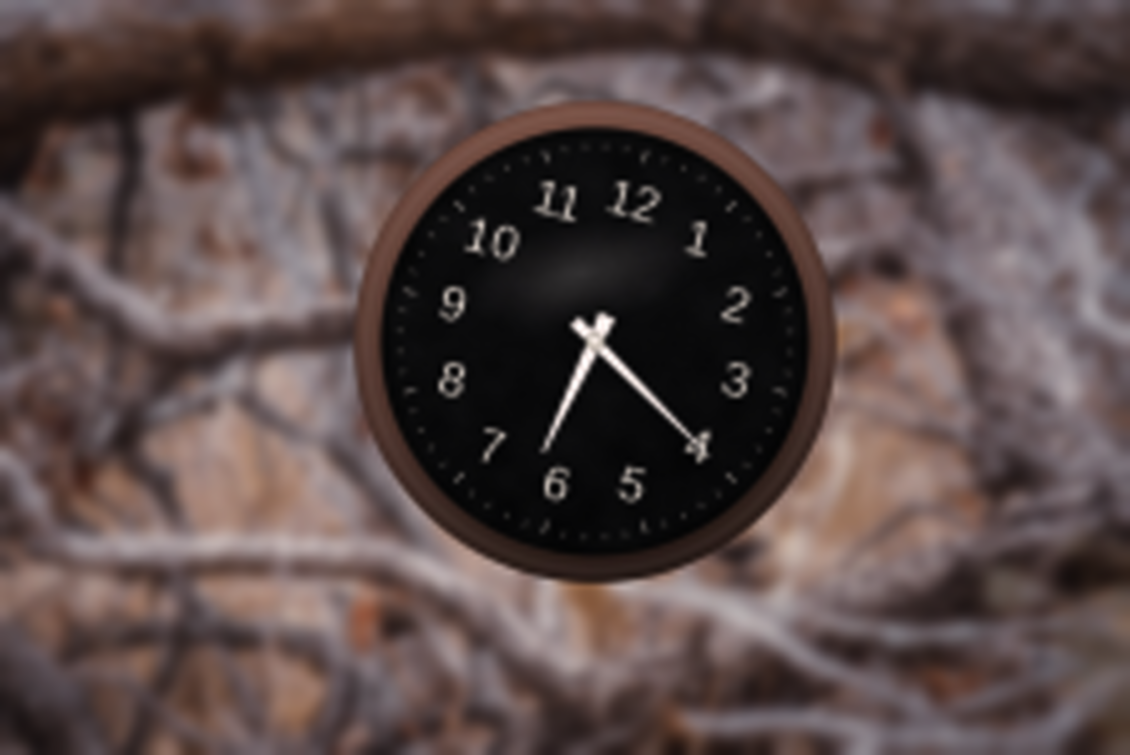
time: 6:20
